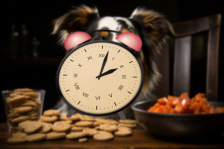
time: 2:02
